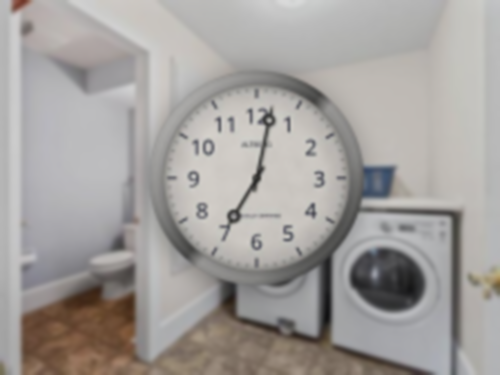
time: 7:02
